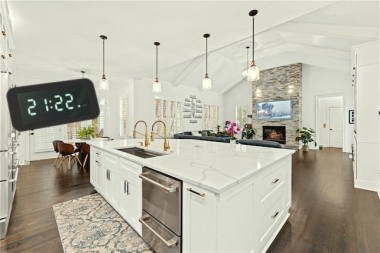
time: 21:22
